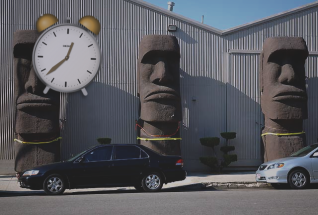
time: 12:38
